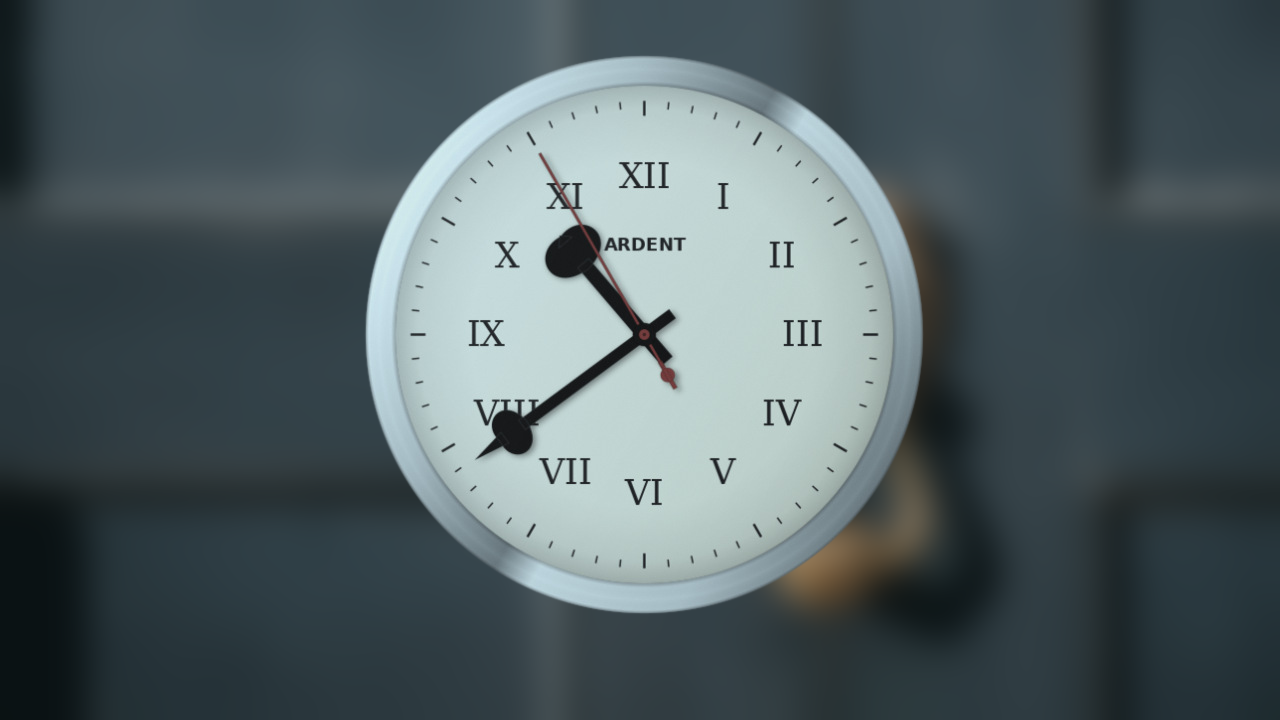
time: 10:38:55
